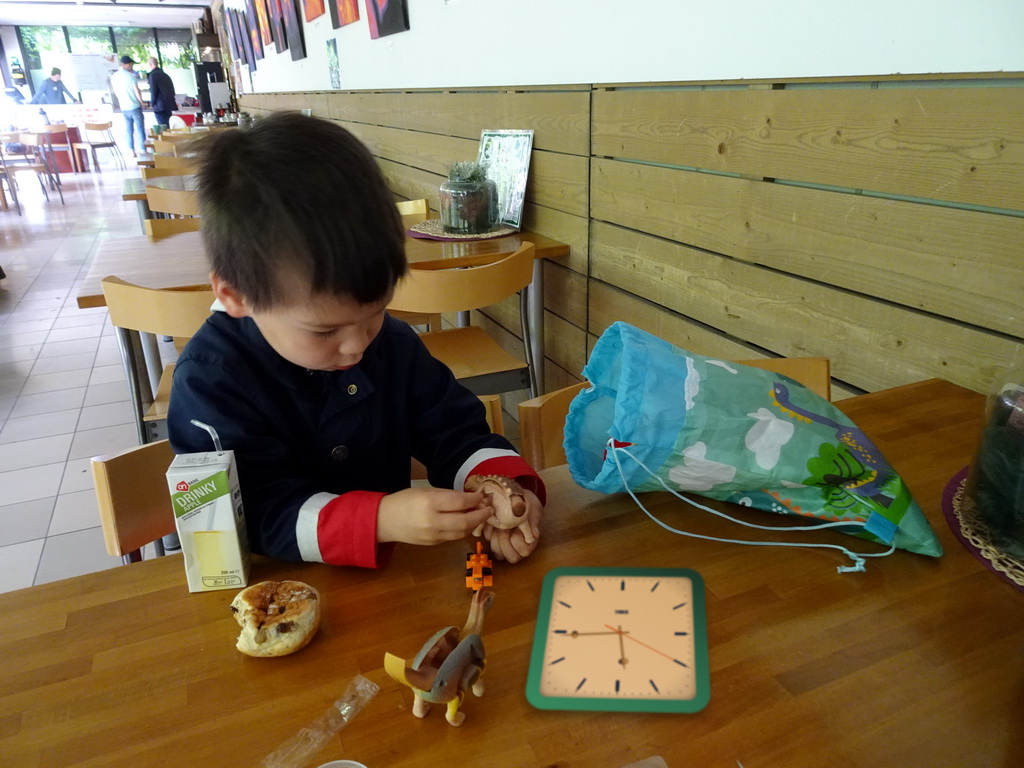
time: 5:44:20
